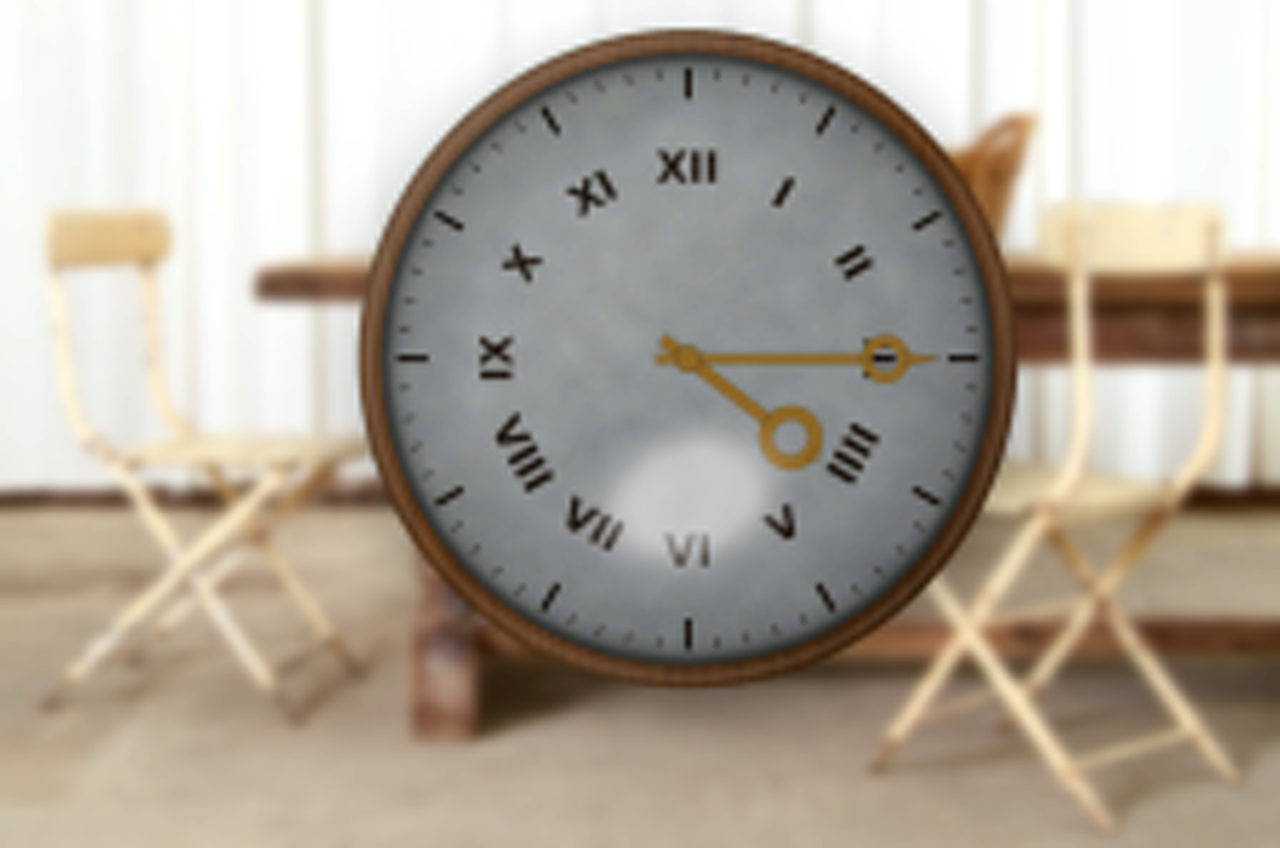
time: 4:15
